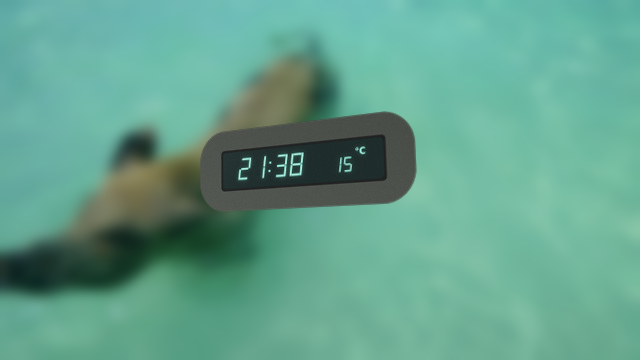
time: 21:38
